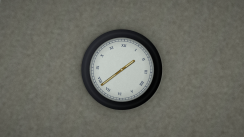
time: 1:38
